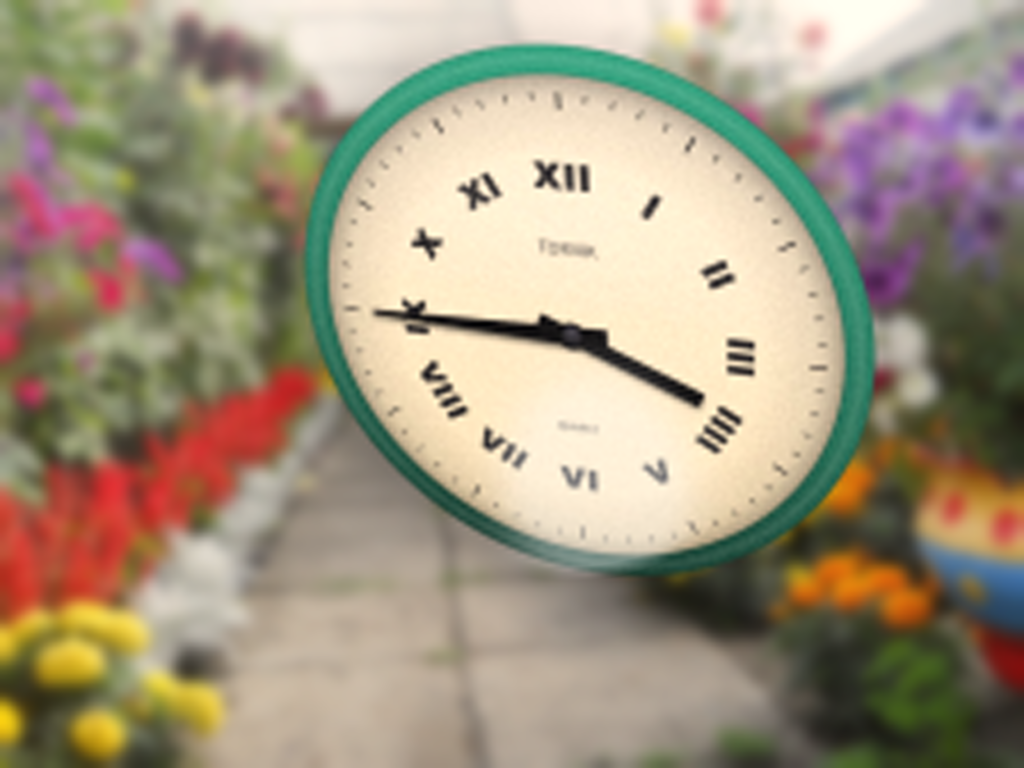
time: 3:45
